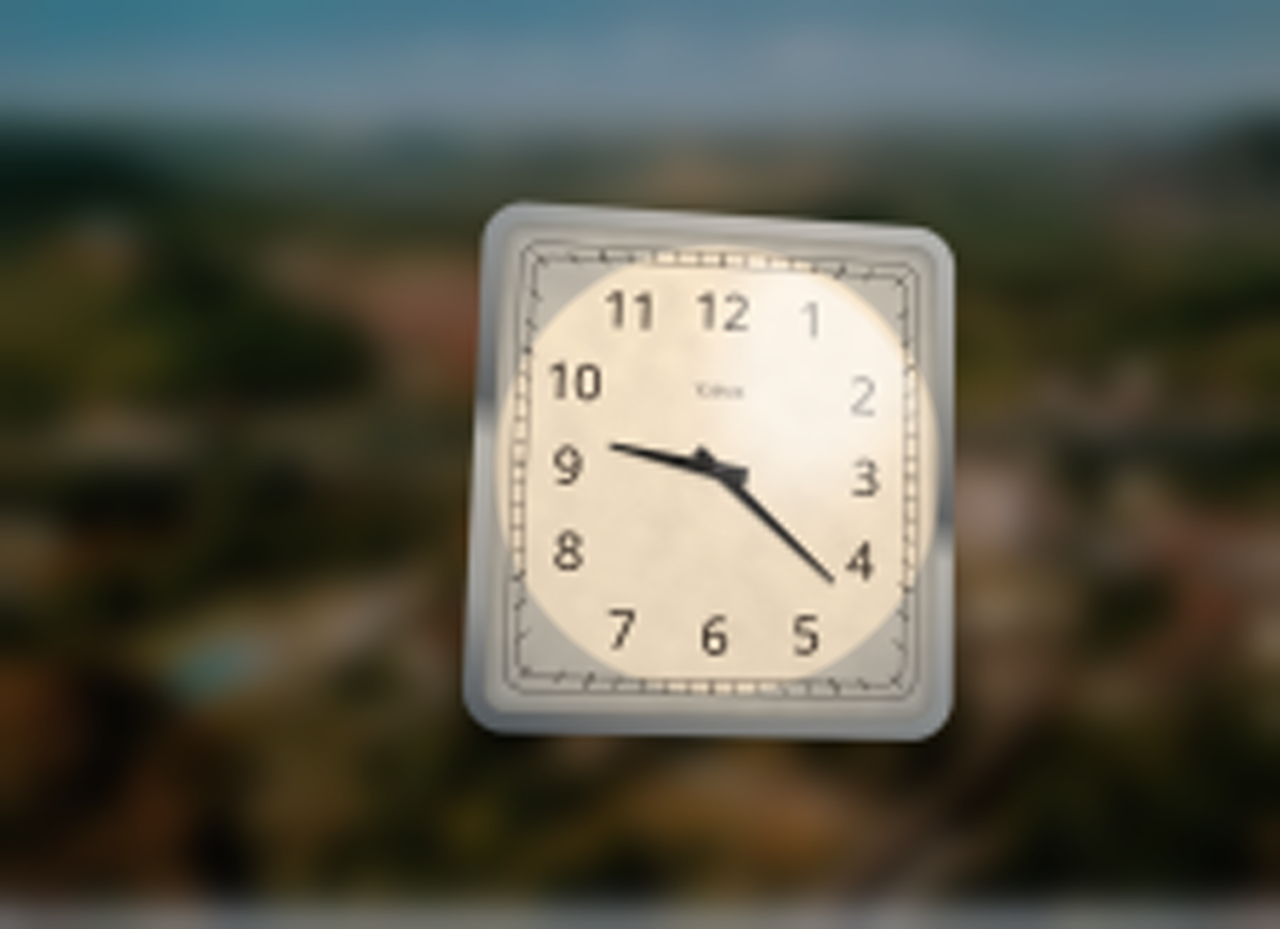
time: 9:22
